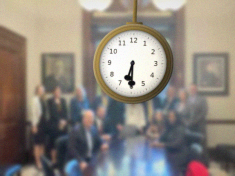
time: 6:30
